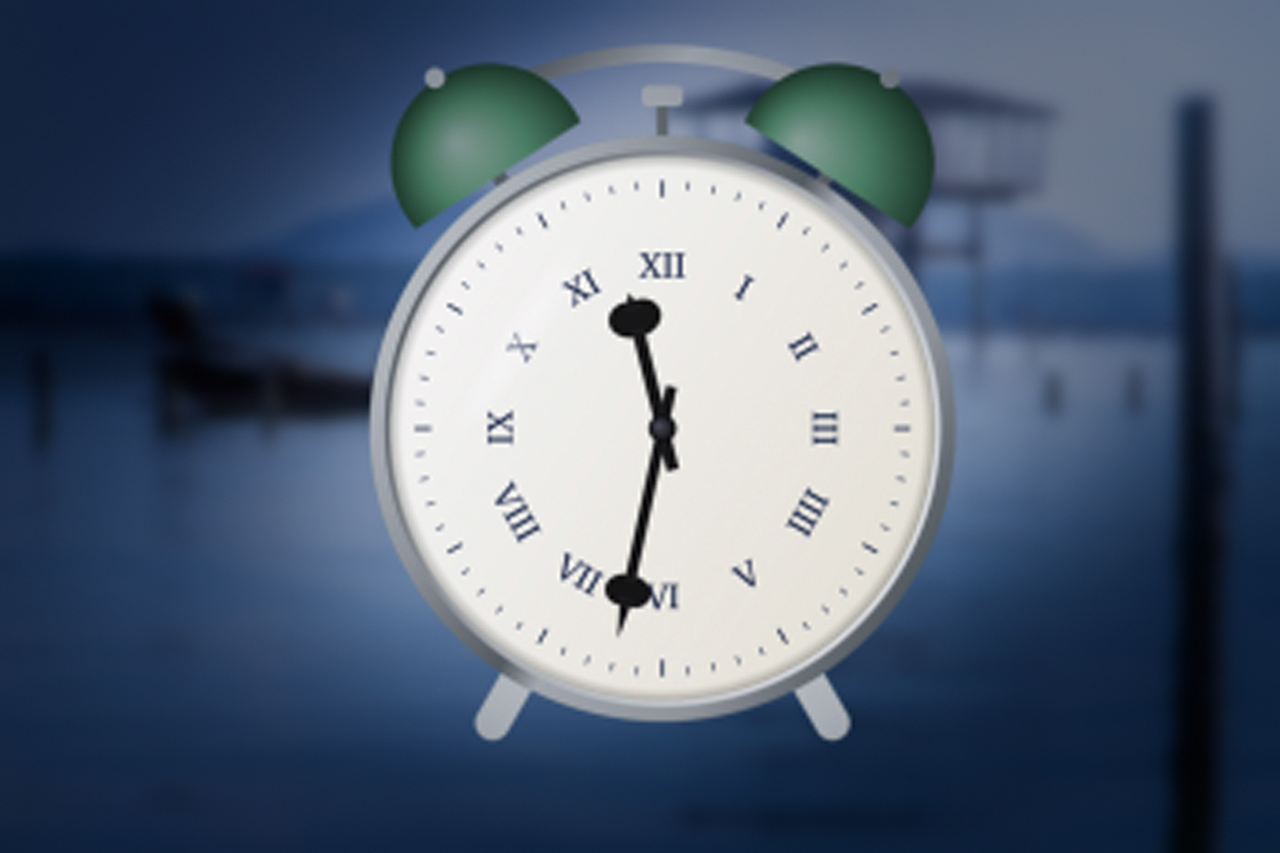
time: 11:32
